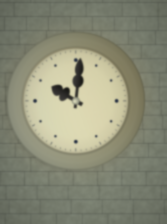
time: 10:01
